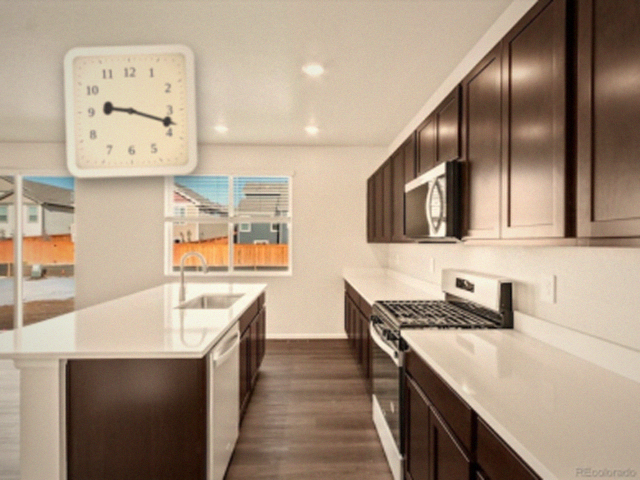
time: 9:18
